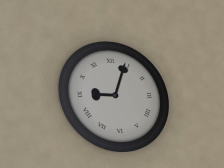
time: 9:04
